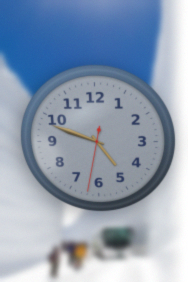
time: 4:48:32
